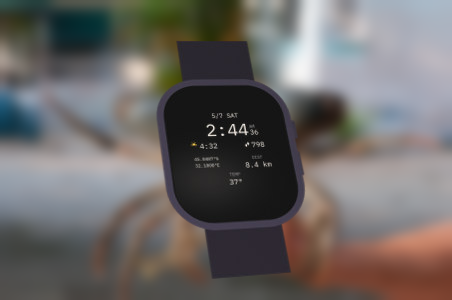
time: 2:44
